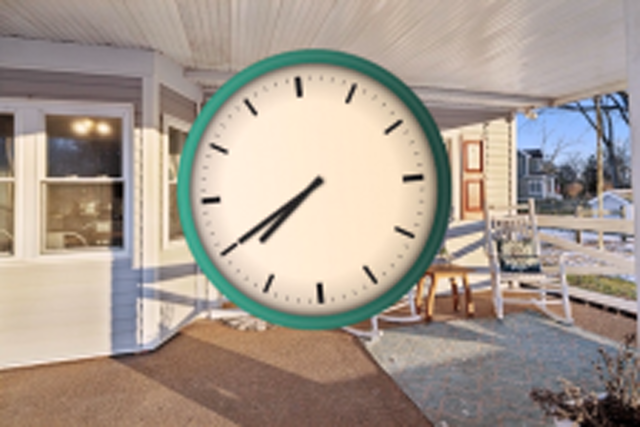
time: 7:40
